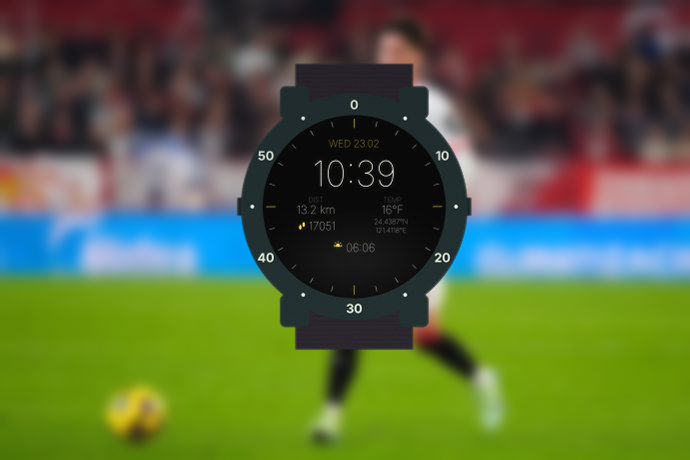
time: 10:39
